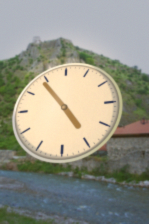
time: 4:54
